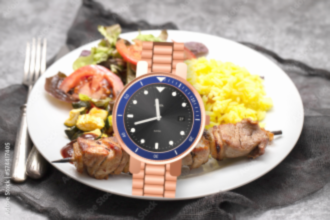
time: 11:42
